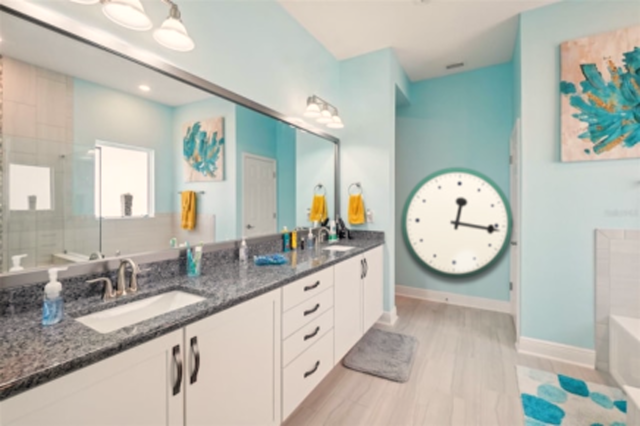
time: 12:16
